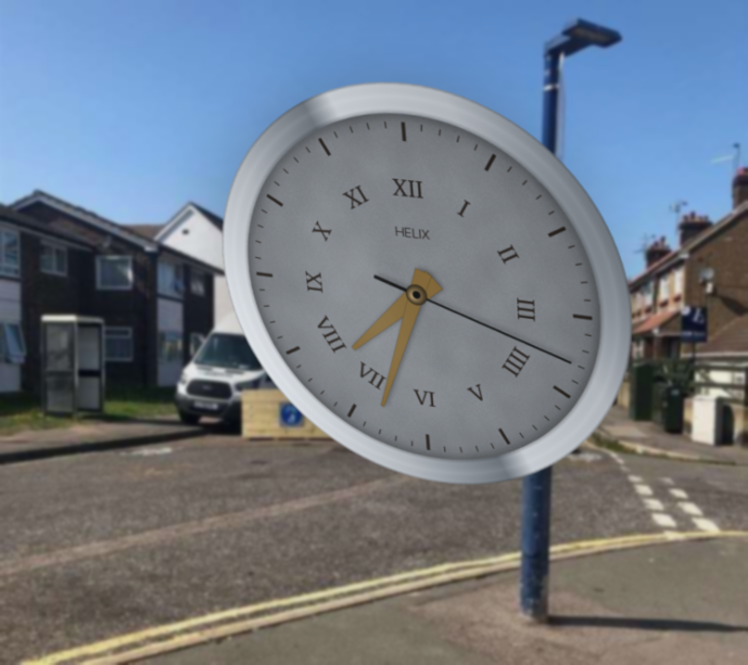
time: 7:33:18
